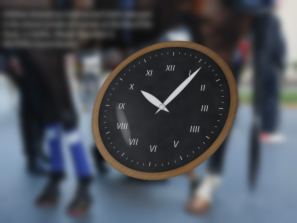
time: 10:06
